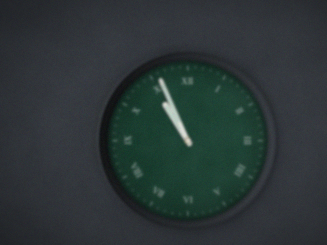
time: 10:56
